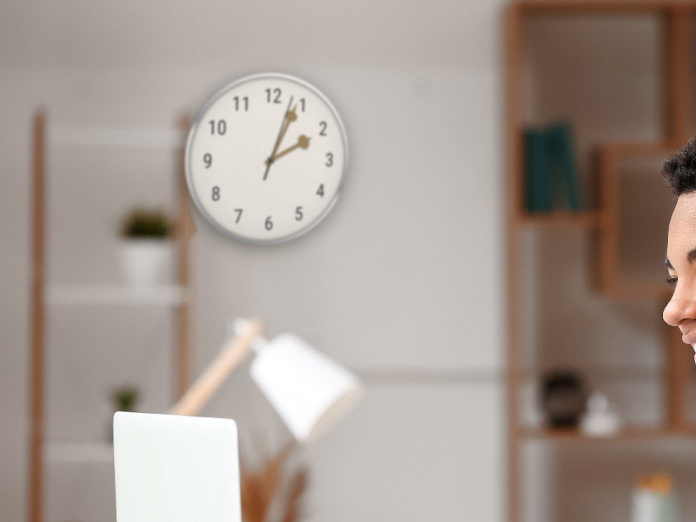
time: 2:04:03
